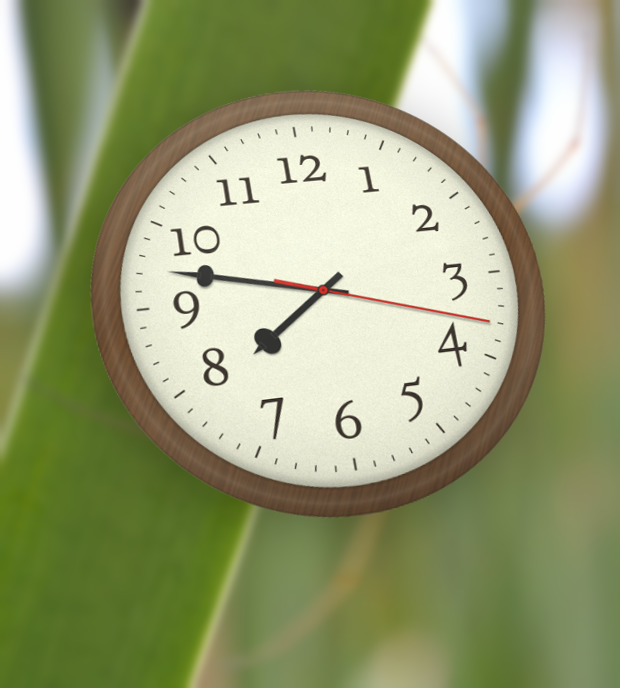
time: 7:47:18
